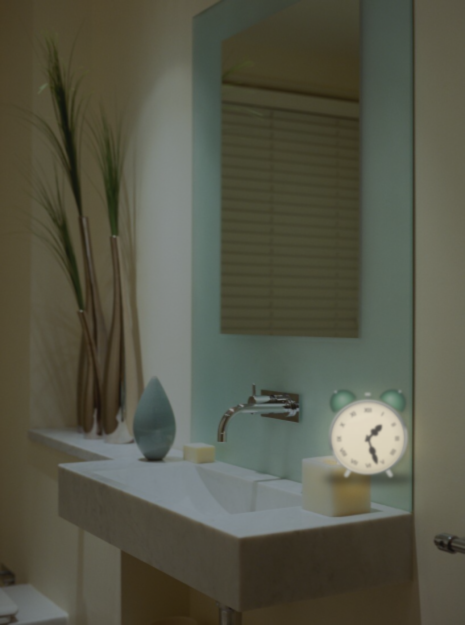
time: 1:27
